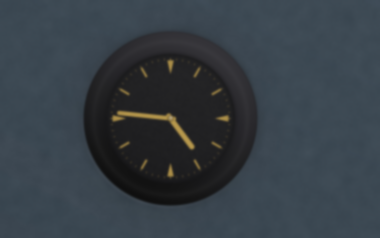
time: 4:46
